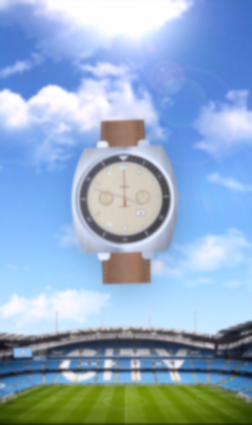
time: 3:48
